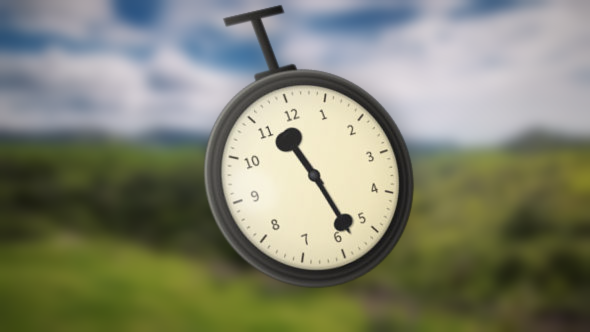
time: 11:28
